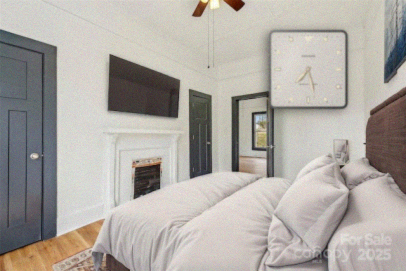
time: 7:28
